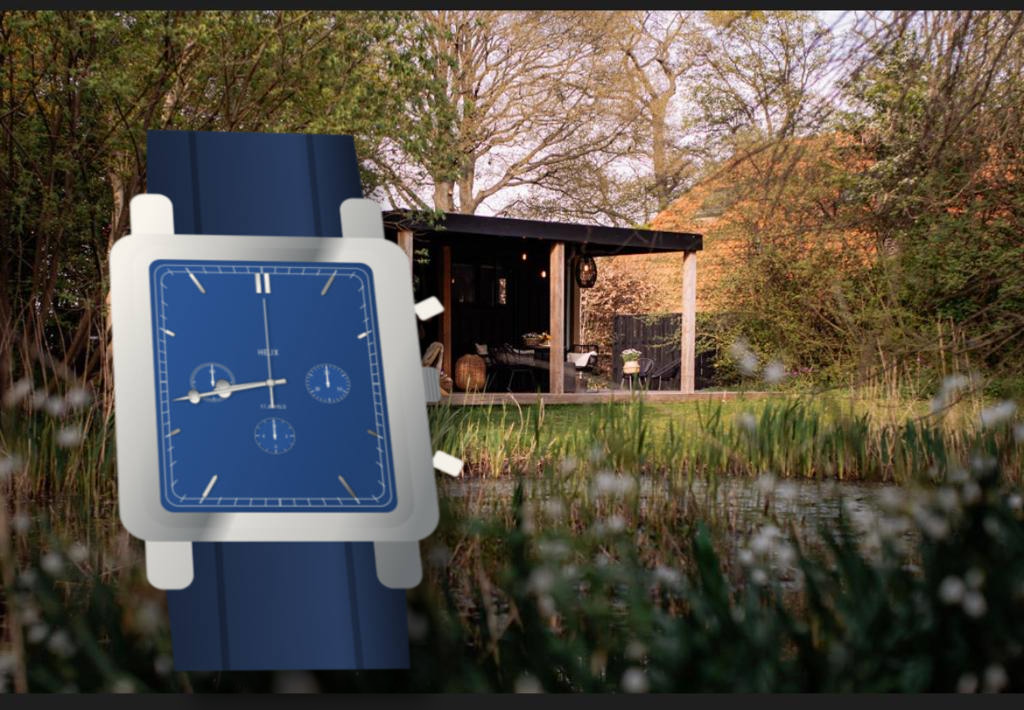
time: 8:43
